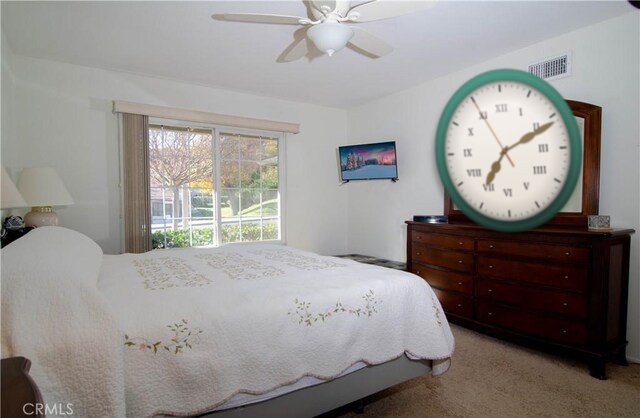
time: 7:10:55
